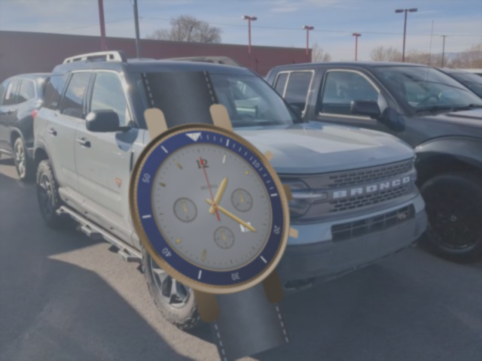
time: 1:22
